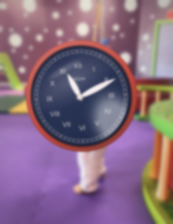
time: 11:11
